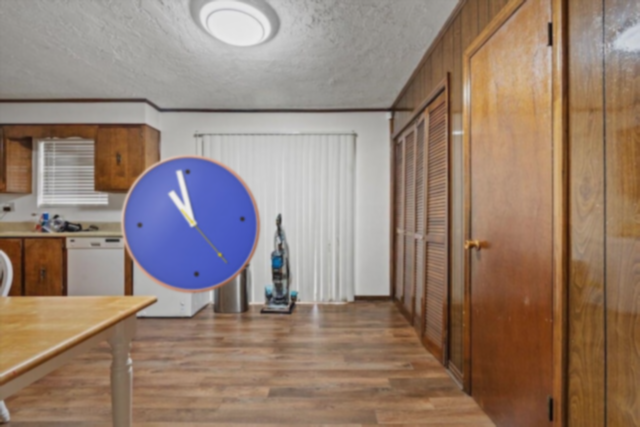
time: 10:58:24
